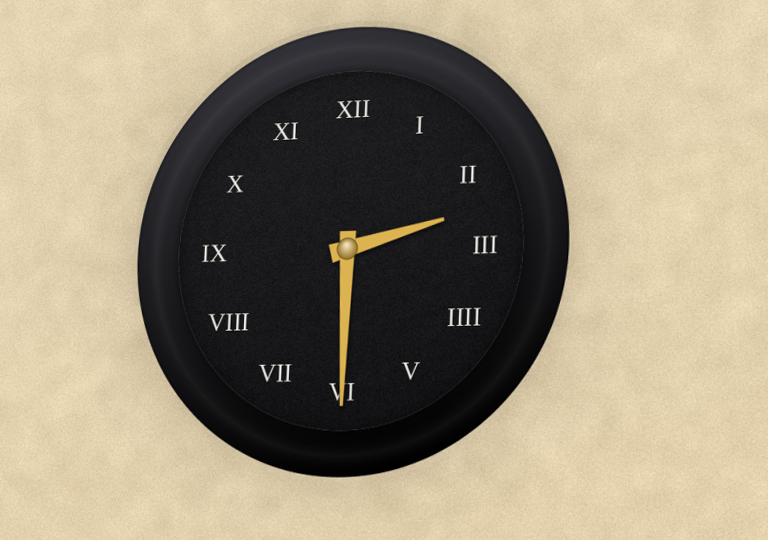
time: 2:30
